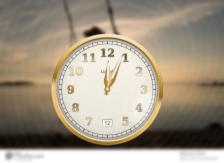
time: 12:04
